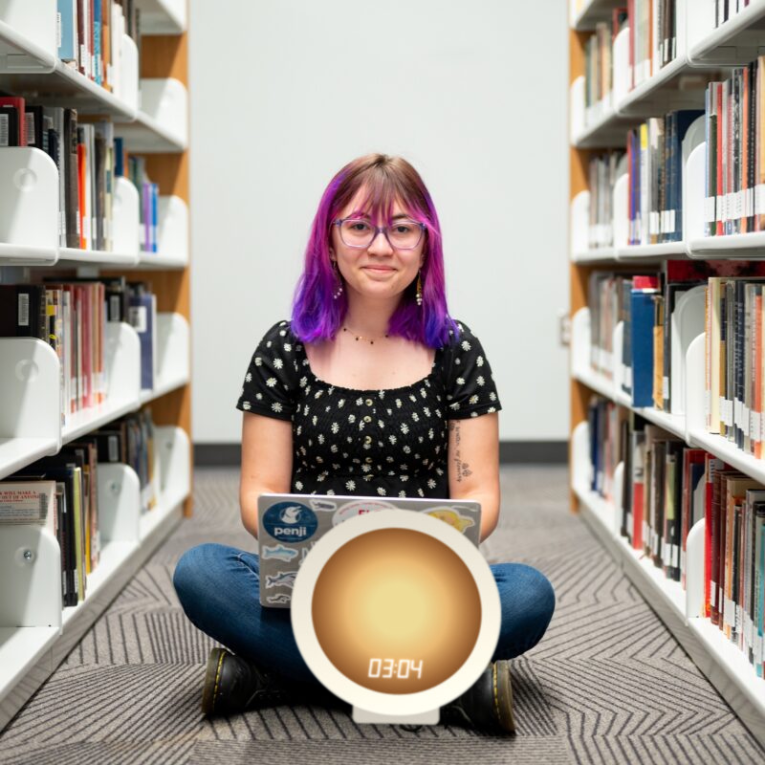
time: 3:04
